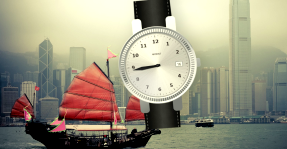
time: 8:44
